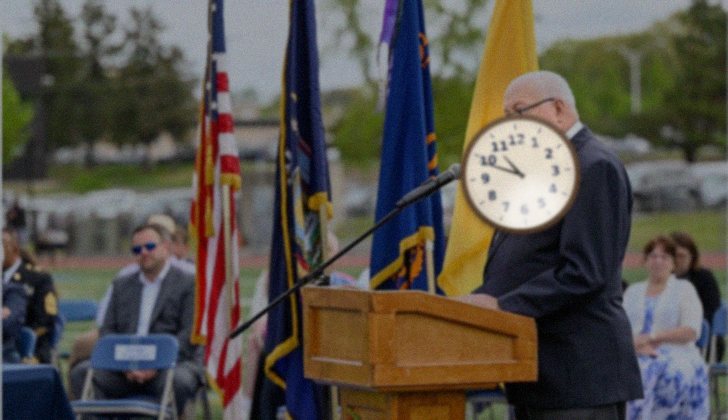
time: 10:49
